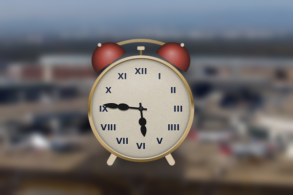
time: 5:46
